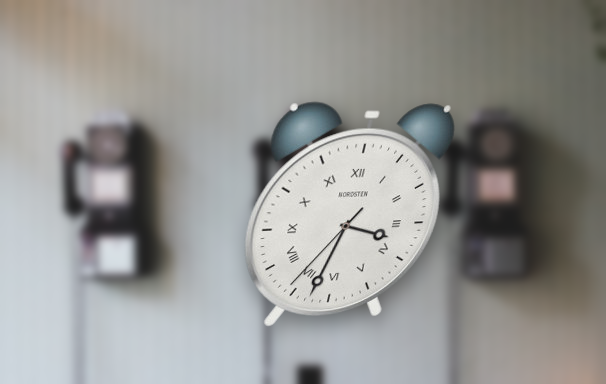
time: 3:32:36
